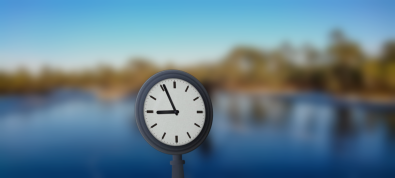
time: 8:56
